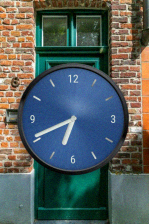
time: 6:41
